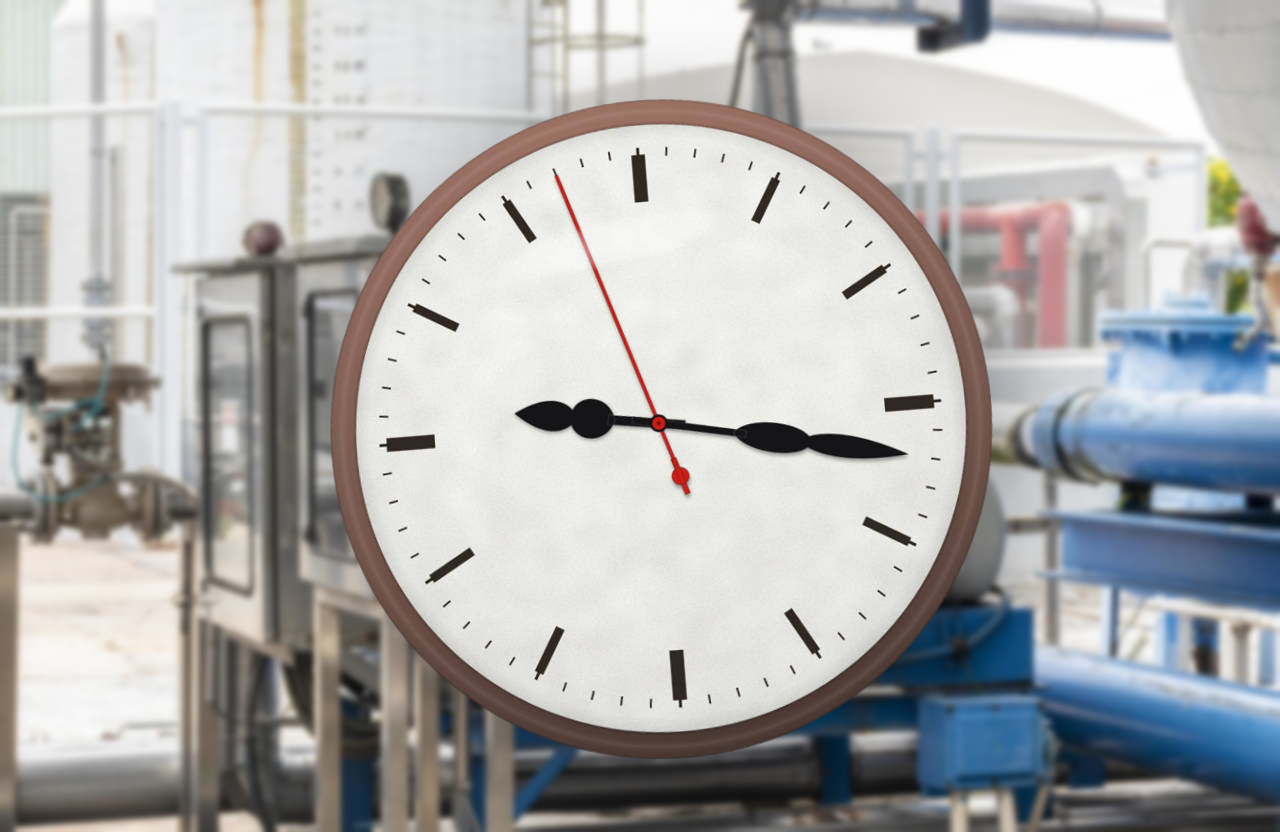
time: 9:16:57
